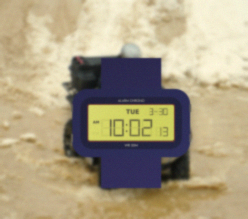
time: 10:02
